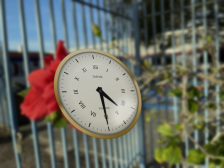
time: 4:30
